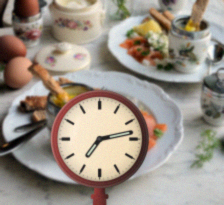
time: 7:13
